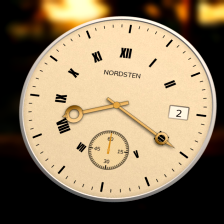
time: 8:20
